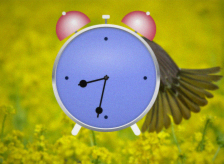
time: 8:32
